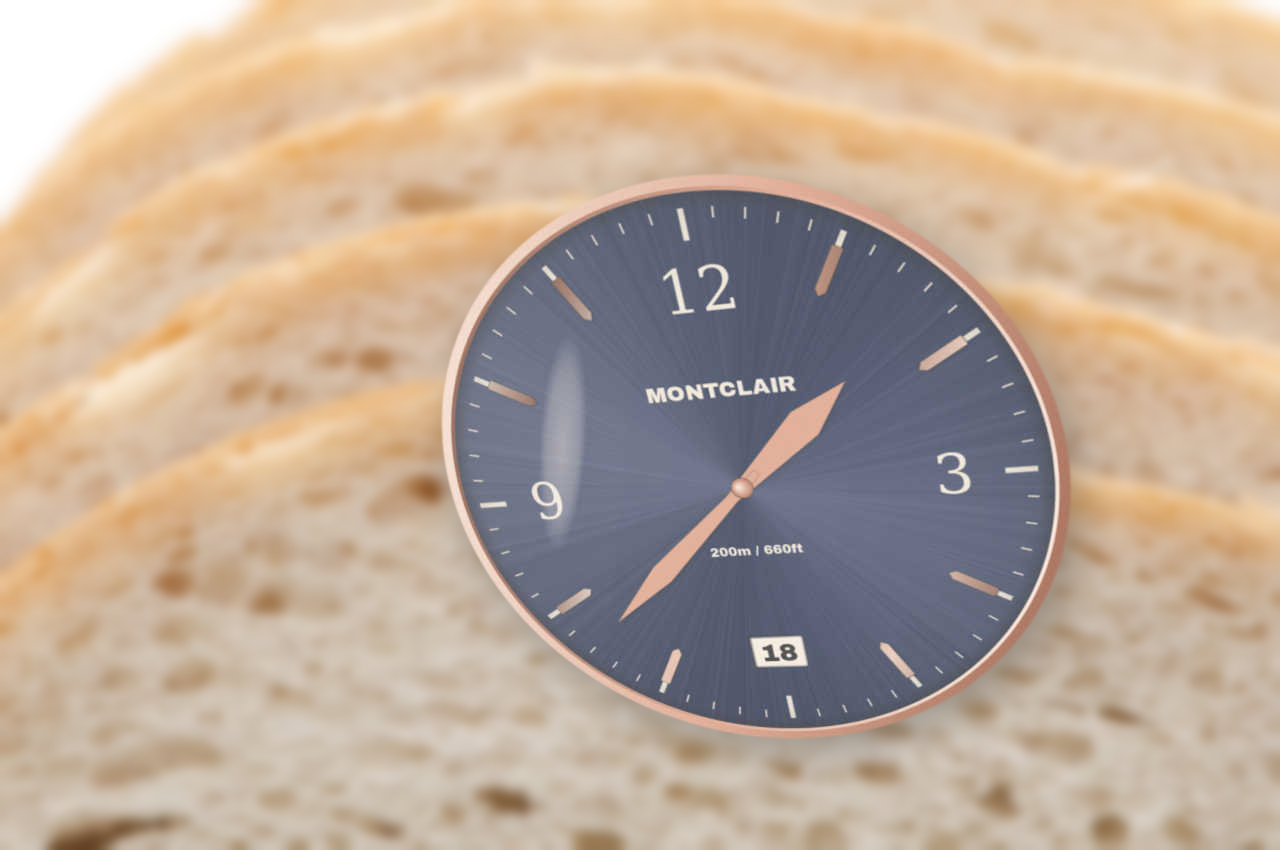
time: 1:38
